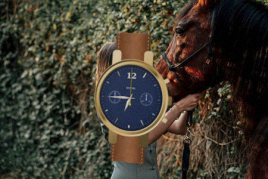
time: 6:45
